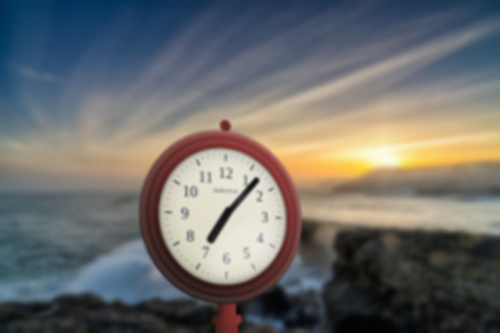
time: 7:07
